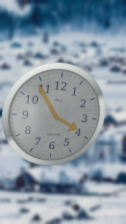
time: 3:54
